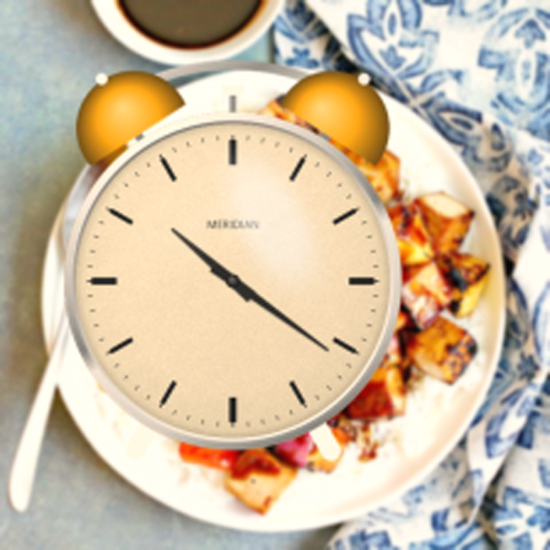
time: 10:21
